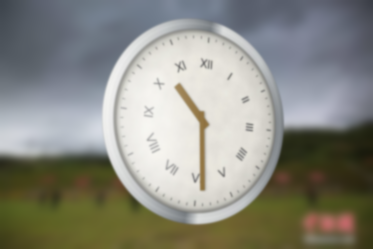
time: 10:29
